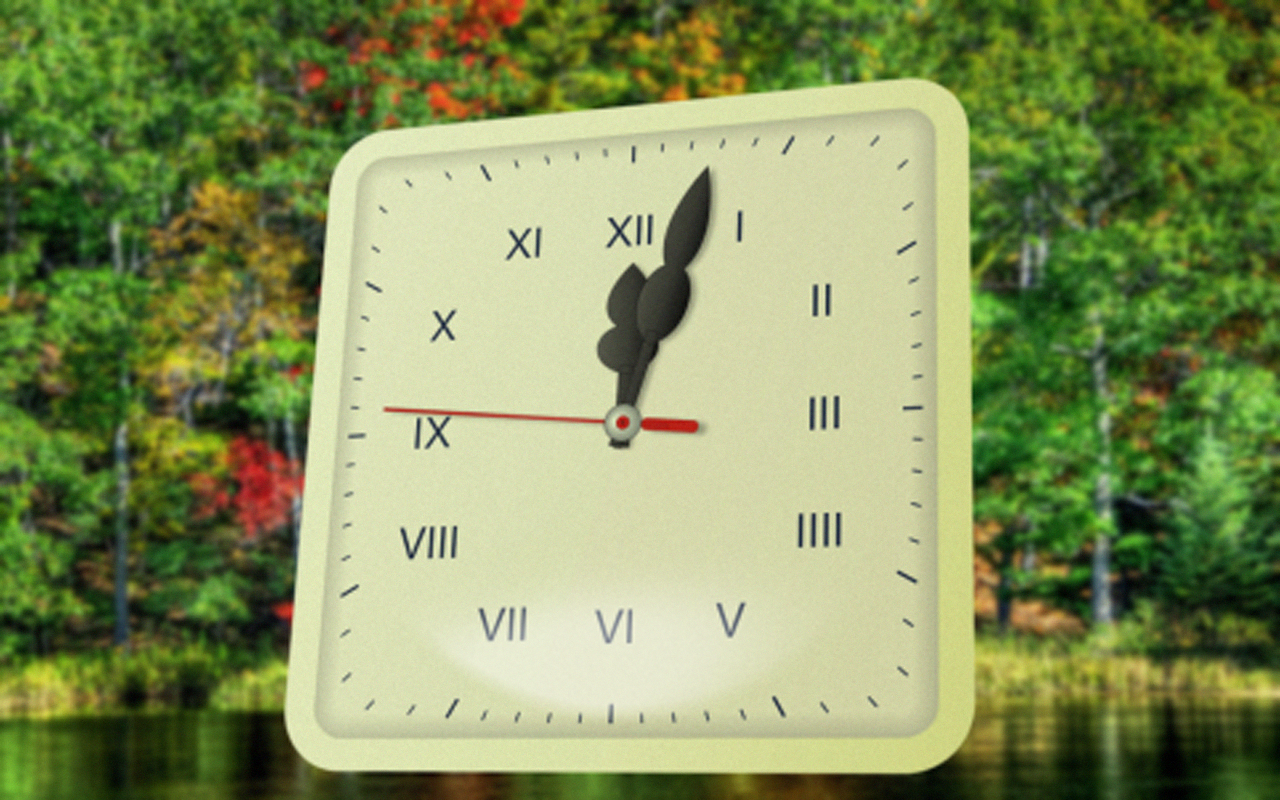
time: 12:02:46
